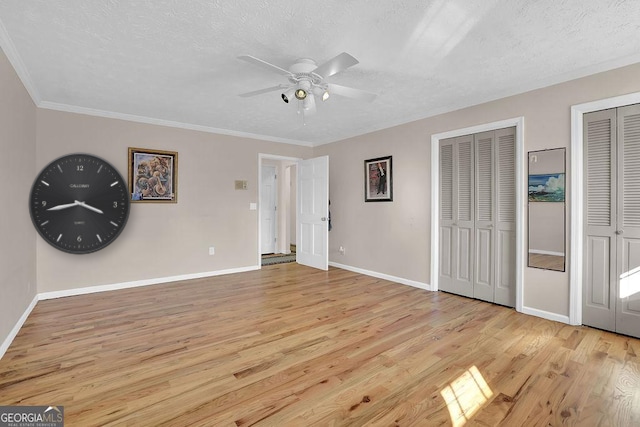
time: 3:43
